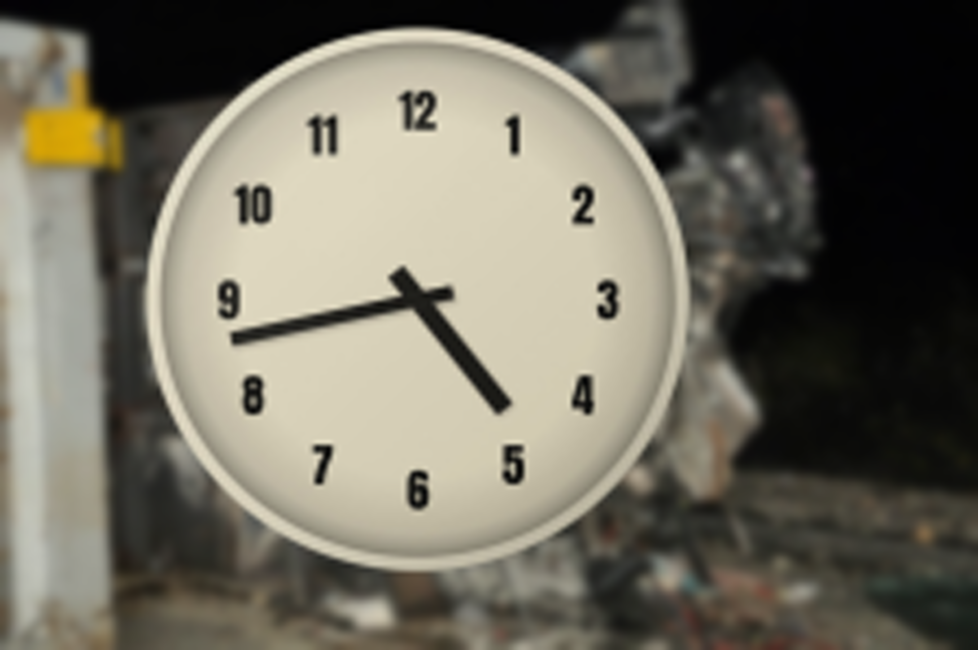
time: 4:43
